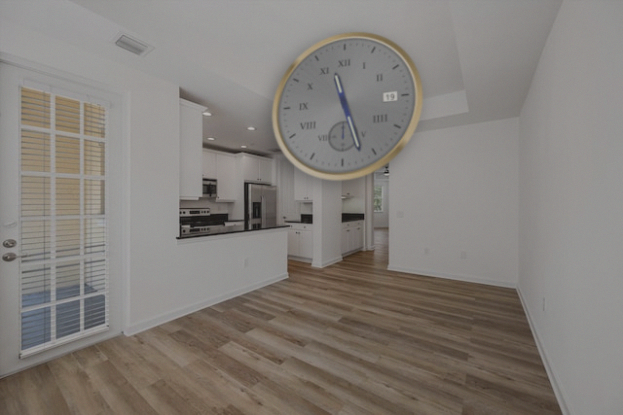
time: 11:27
